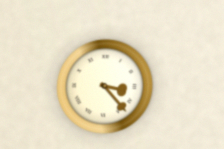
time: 3:23
